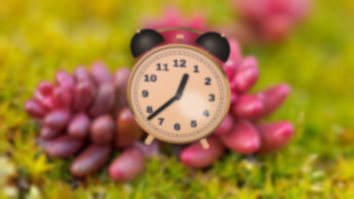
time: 12:38
